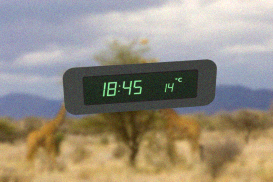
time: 18:45
